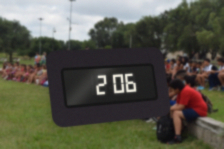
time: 2:06
